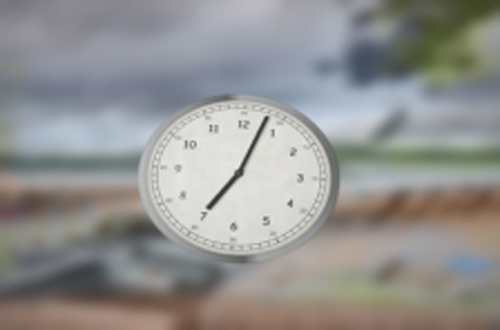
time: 7:03
